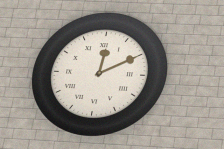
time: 12:10
